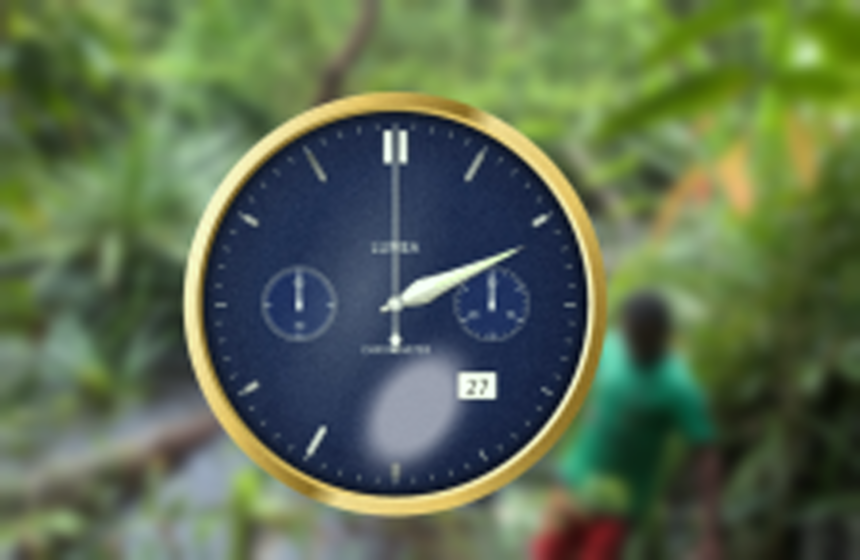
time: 2:11
